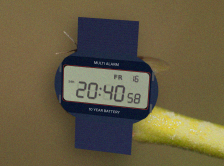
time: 20:40:58
